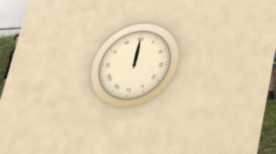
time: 12:00
